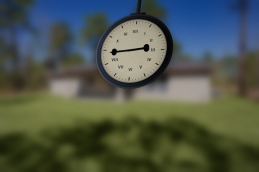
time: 2:44
